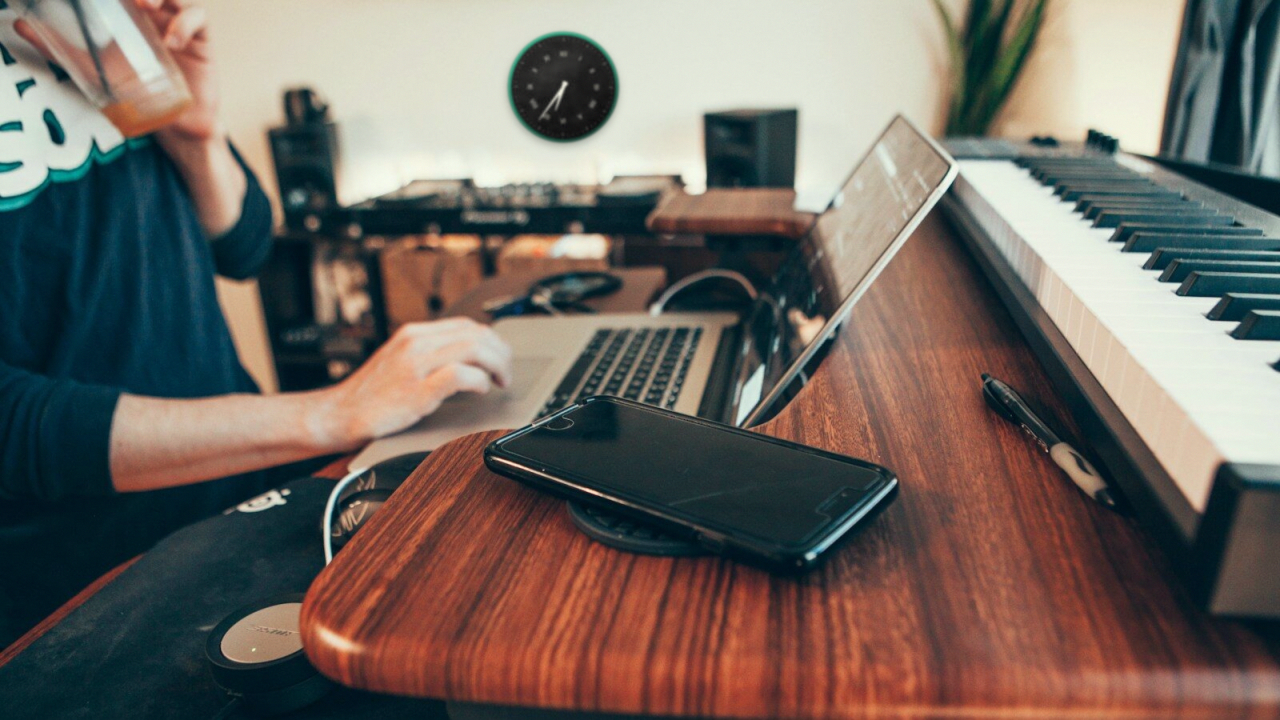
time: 6:36
